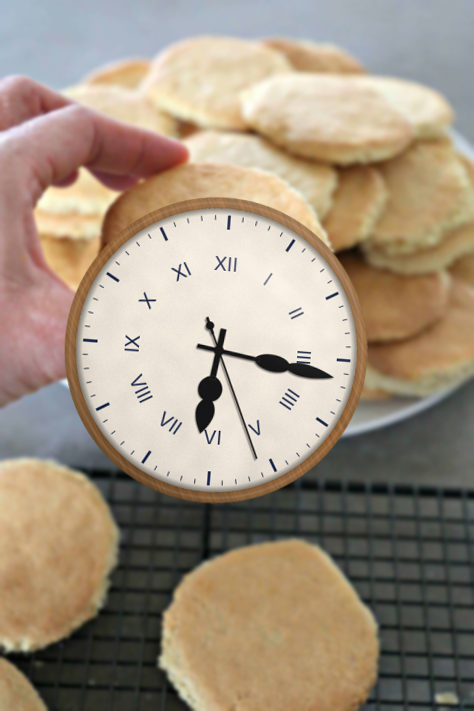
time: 6:16:26
